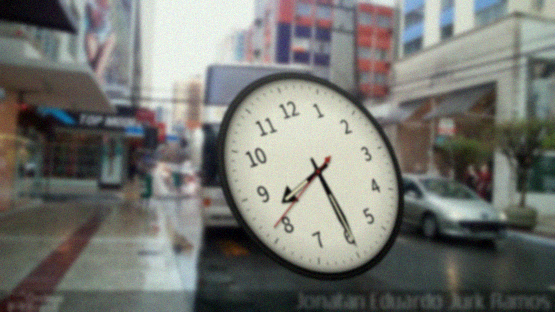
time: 8:29:41
